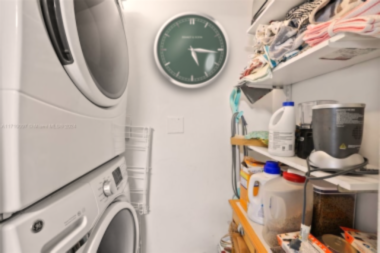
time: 5:16
